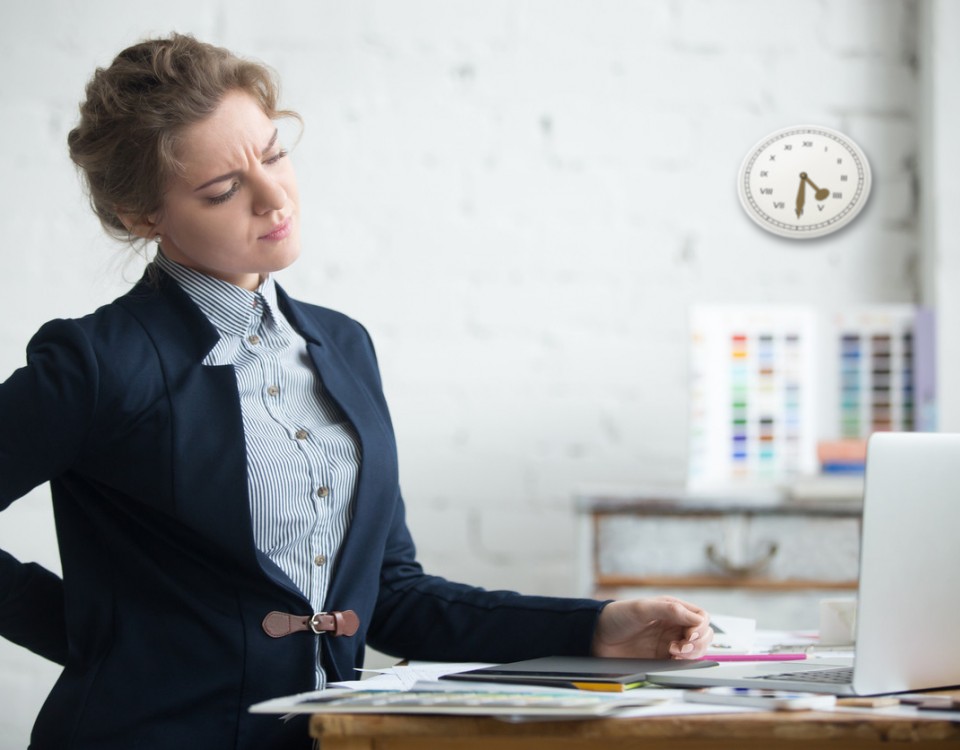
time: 4:30
